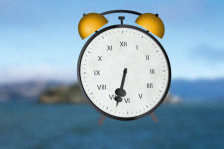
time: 6:33
